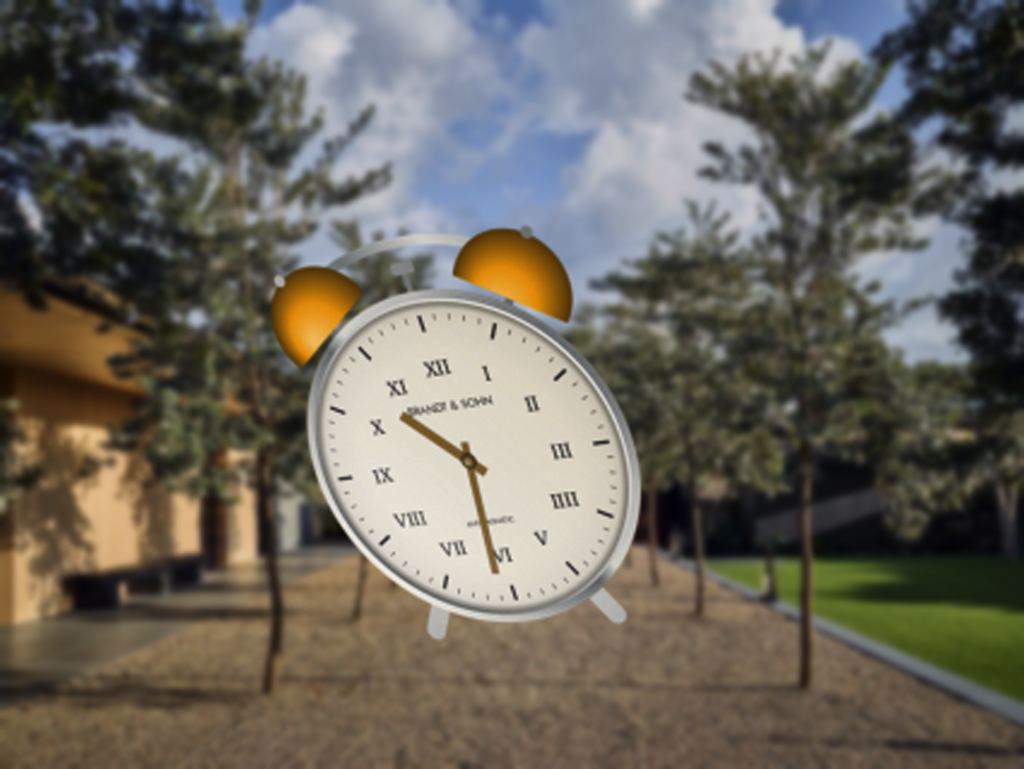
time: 10:31
